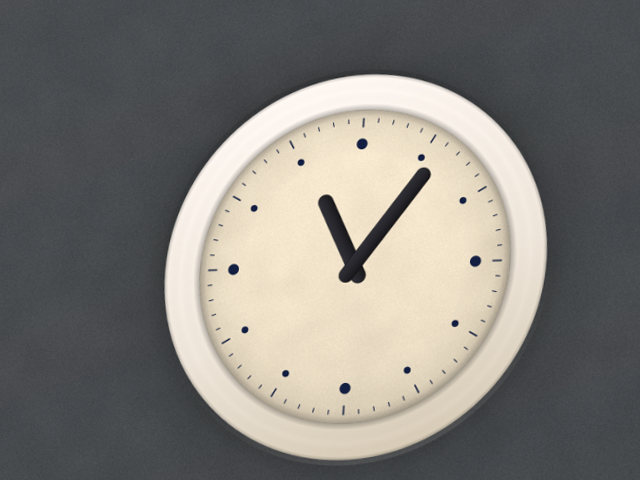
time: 11:06
